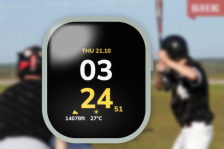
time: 3:24:51
